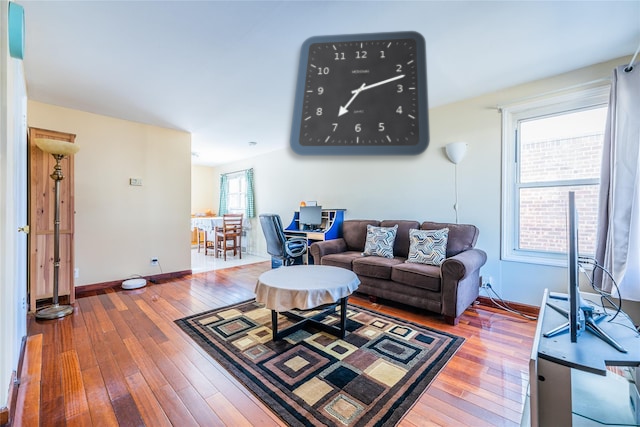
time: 7:12
